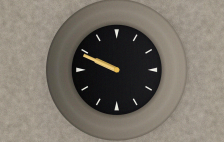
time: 9:49
